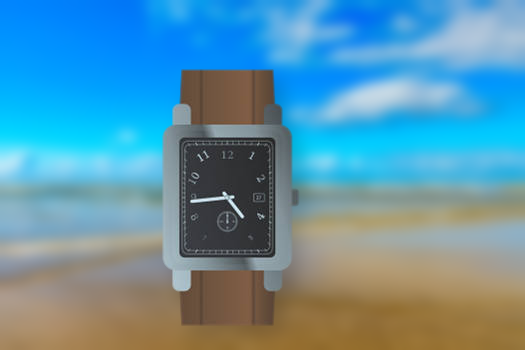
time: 4:44
